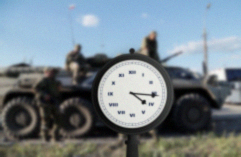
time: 4:16
